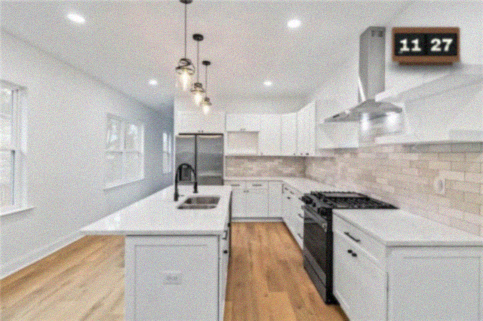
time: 11:27
